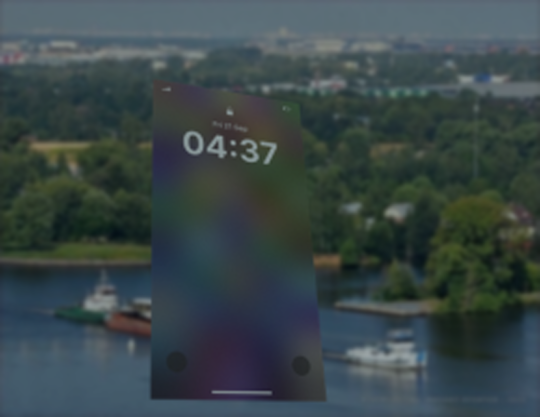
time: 4:37
